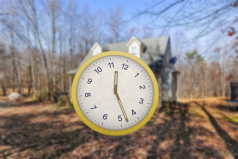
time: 11:23
